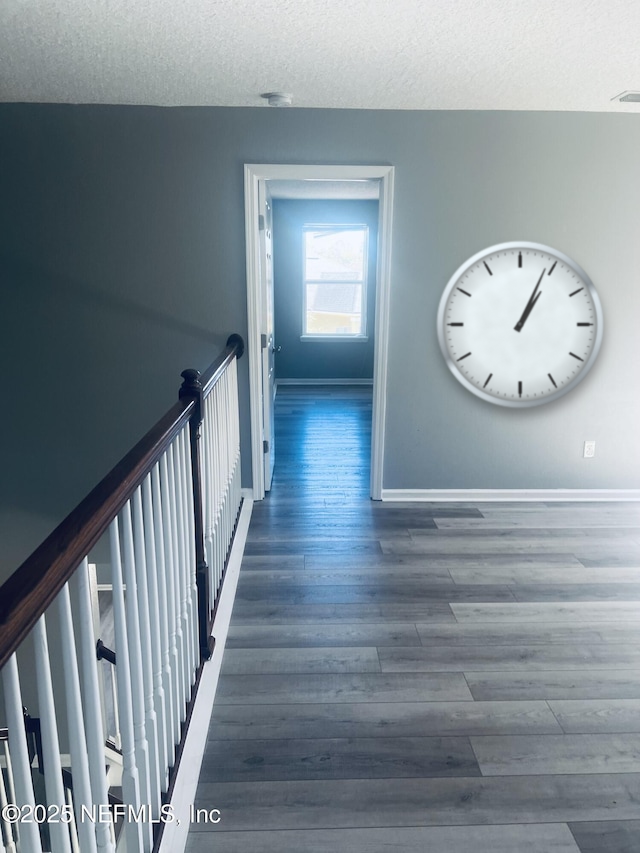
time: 1:04
